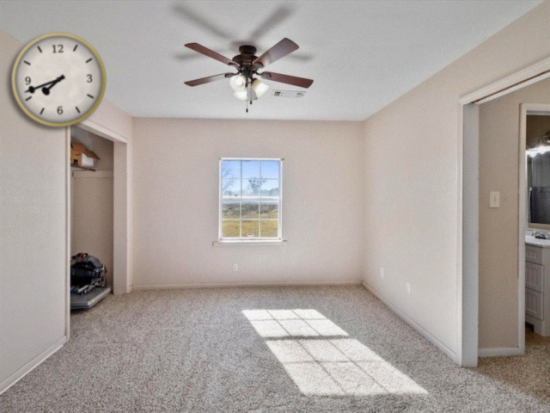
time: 7:42
